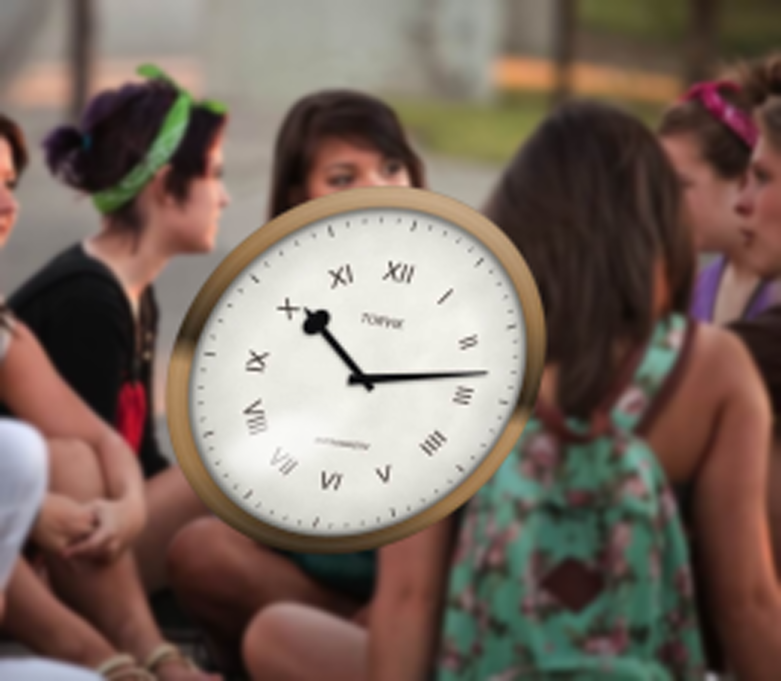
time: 10:13
